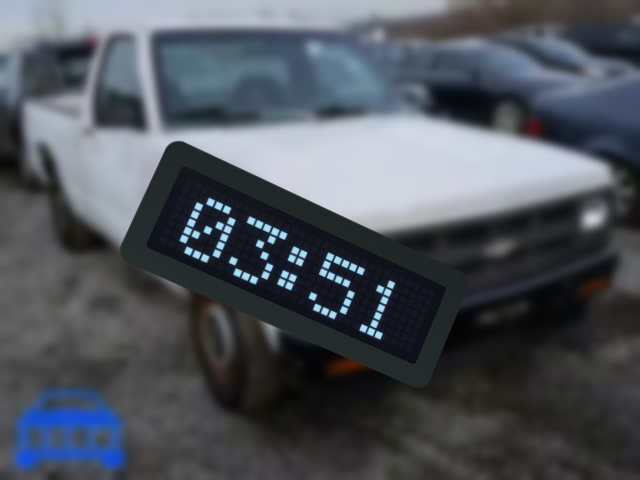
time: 3:51
